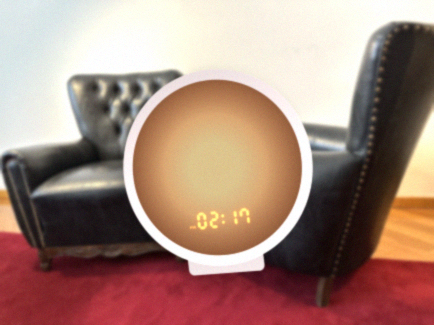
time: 2:17
